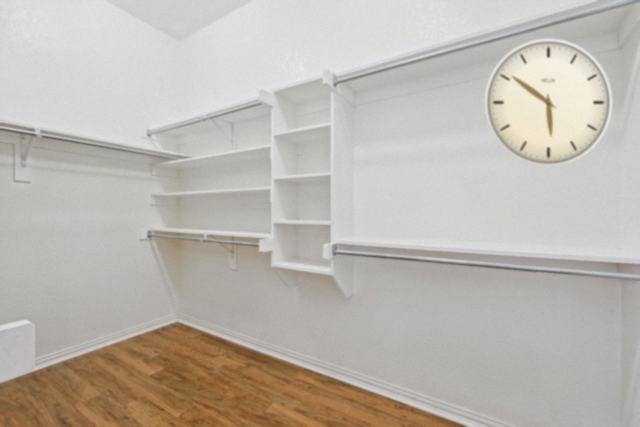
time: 5:51
